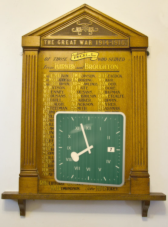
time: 7:57
